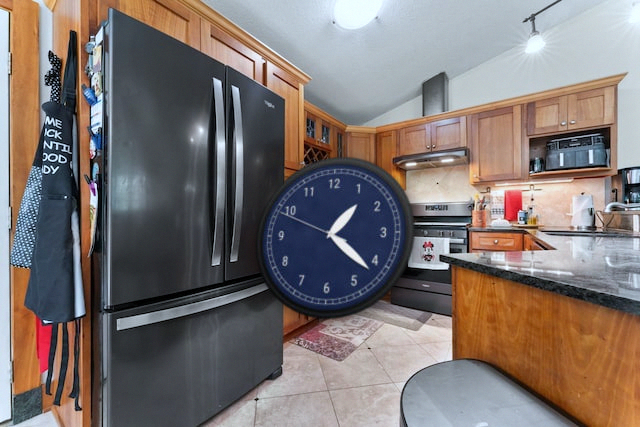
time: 1:21:49
